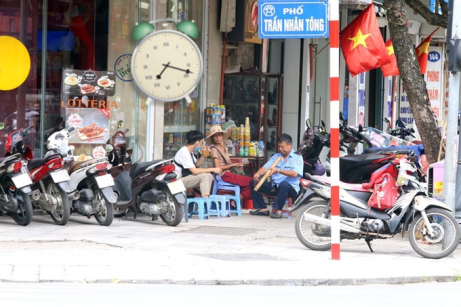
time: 7:18
